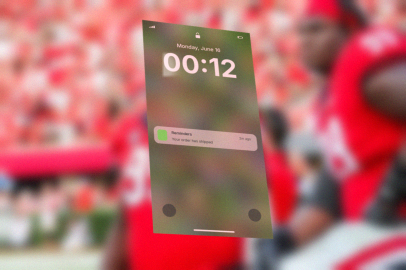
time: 0:12
